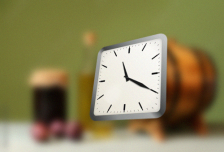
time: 11:20
